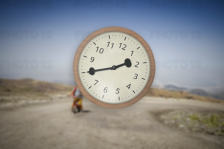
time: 1:40
